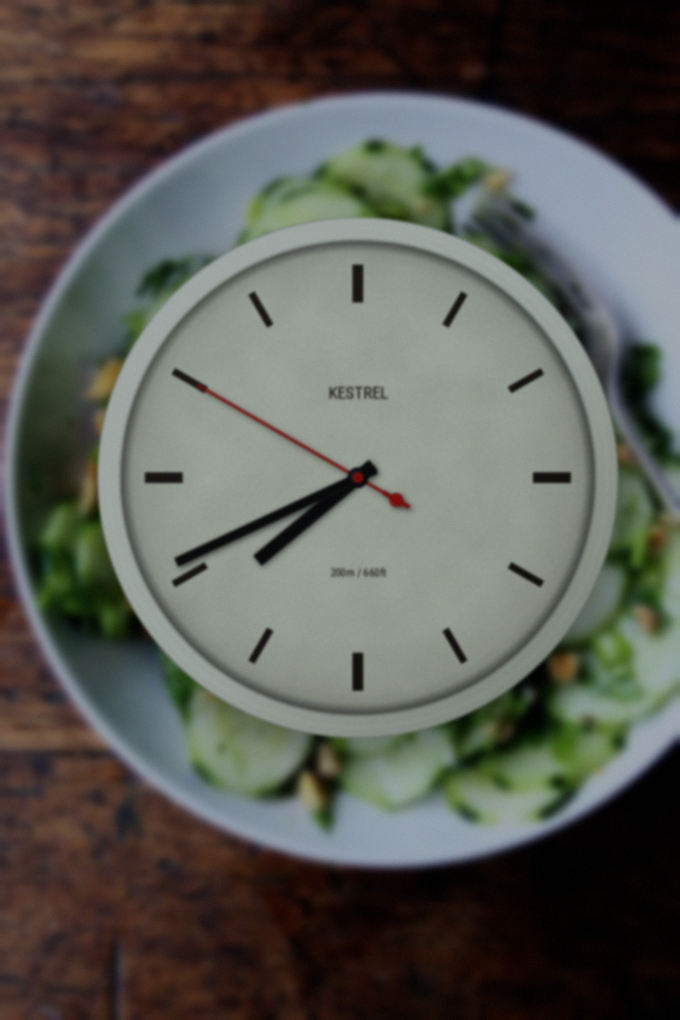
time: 7:40:50
